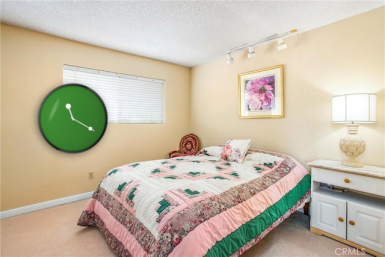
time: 11:20
